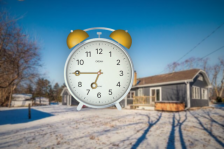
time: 6:45
